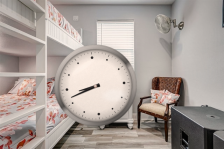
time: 8:42
